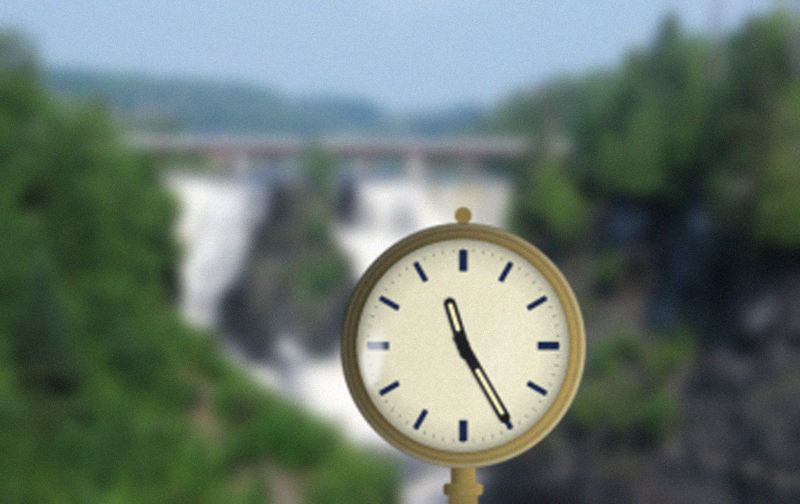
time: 11:25
